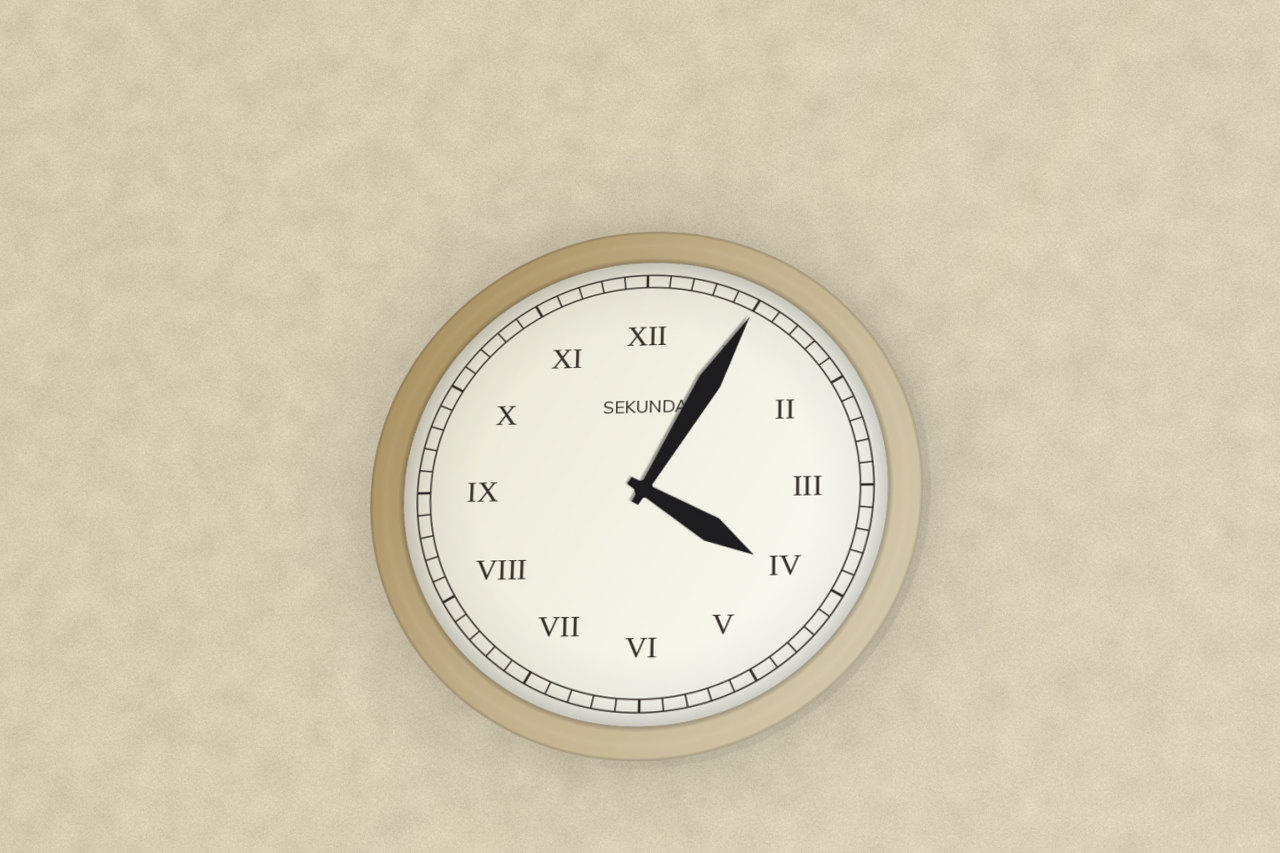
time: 4:05
